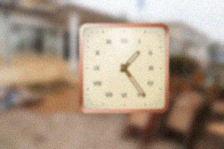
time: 1:24
